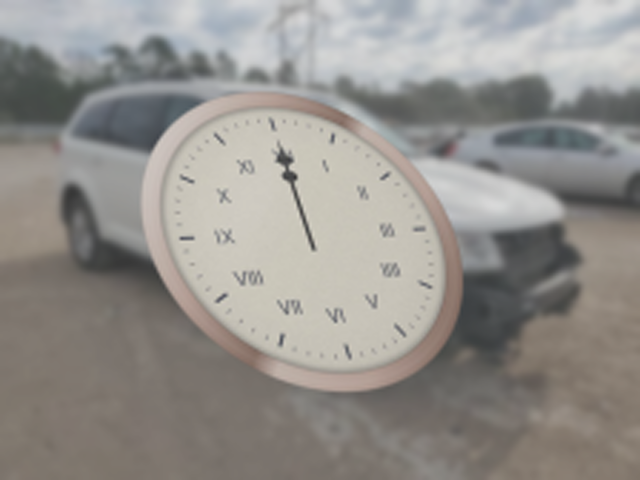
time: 12:00
